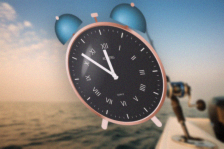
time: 11:52
